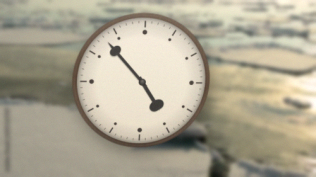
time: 4:53
